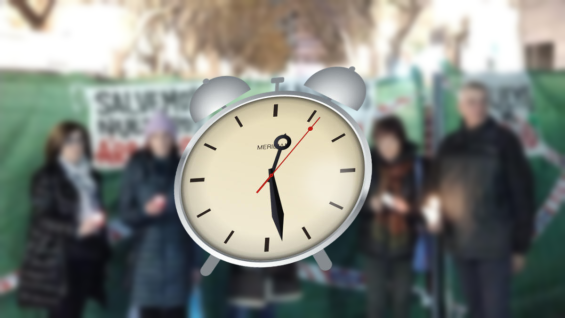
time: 12:28:06
